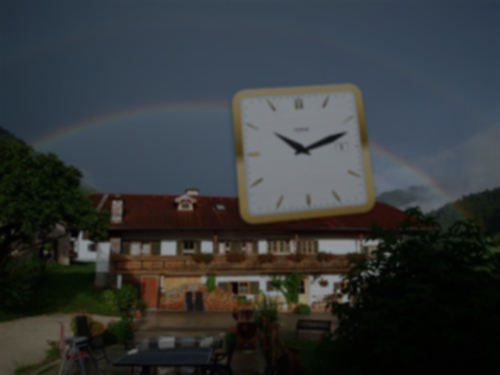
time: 10:12
